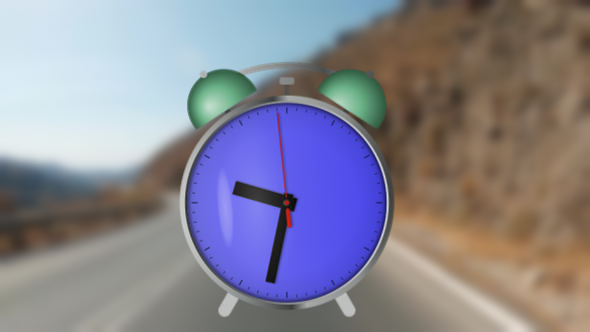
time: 9:31:59
